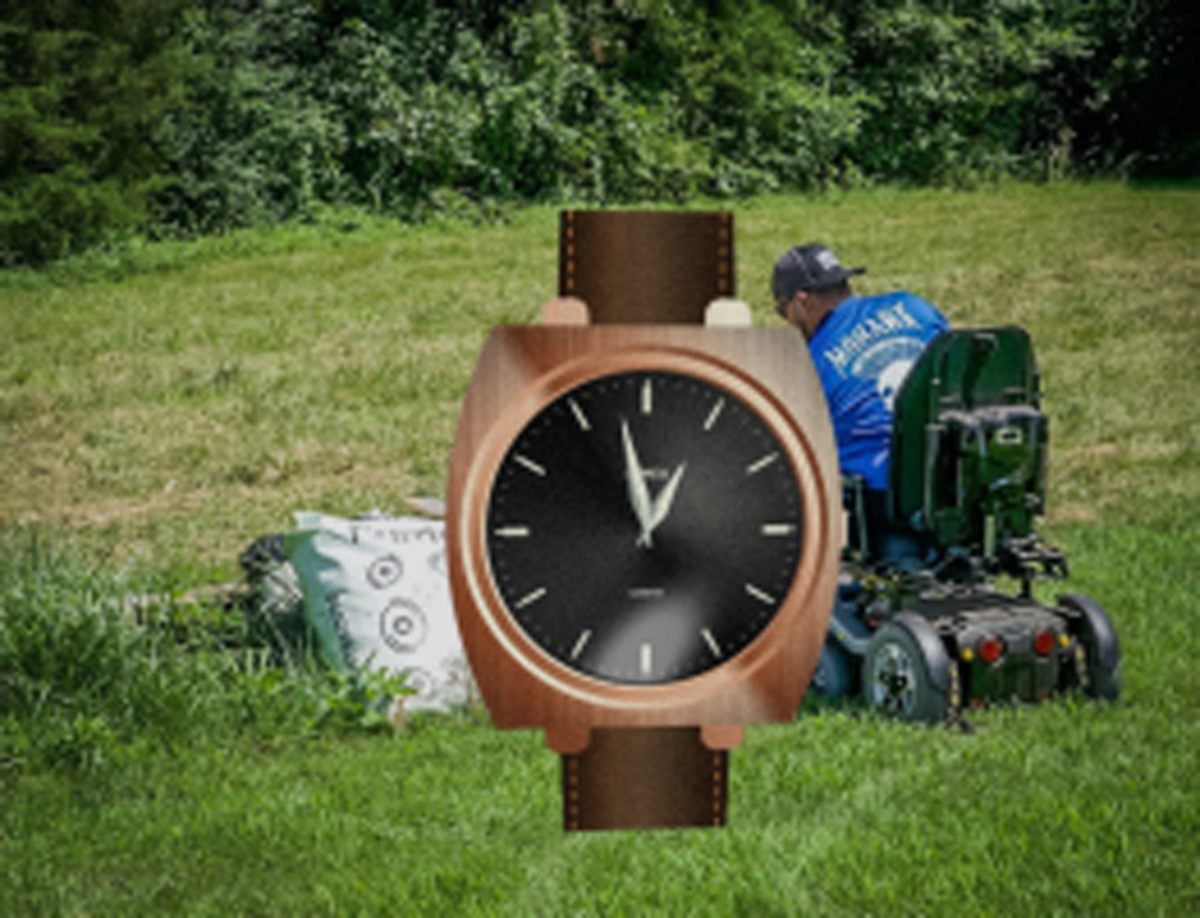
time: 12:58
